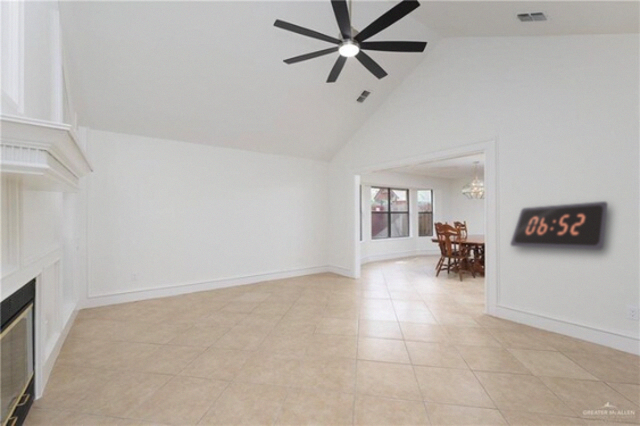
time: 6:52
